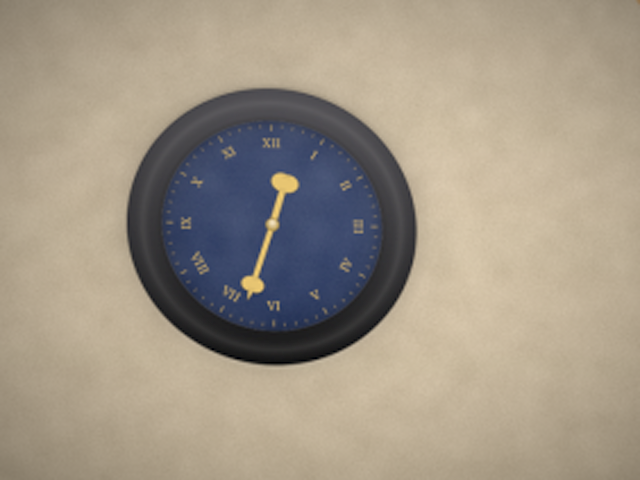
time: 12:33
